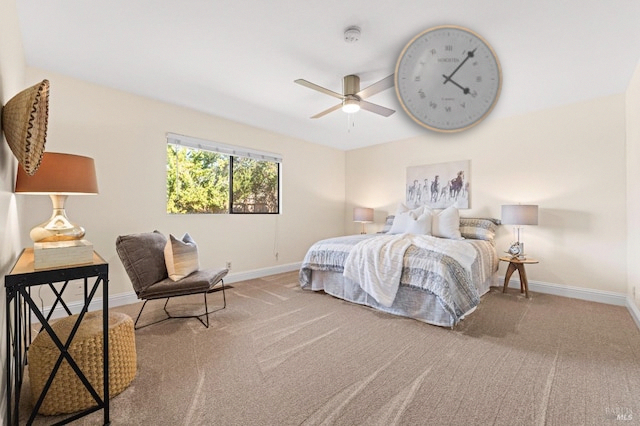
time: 4:07
